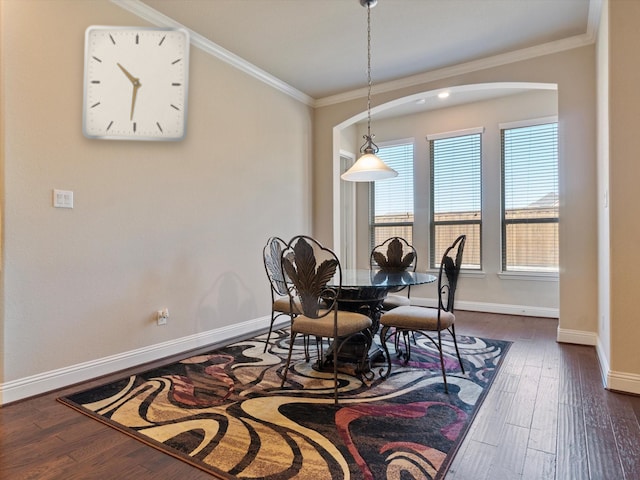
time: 10:31
